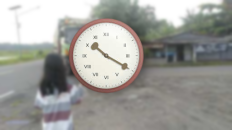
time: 10:20
